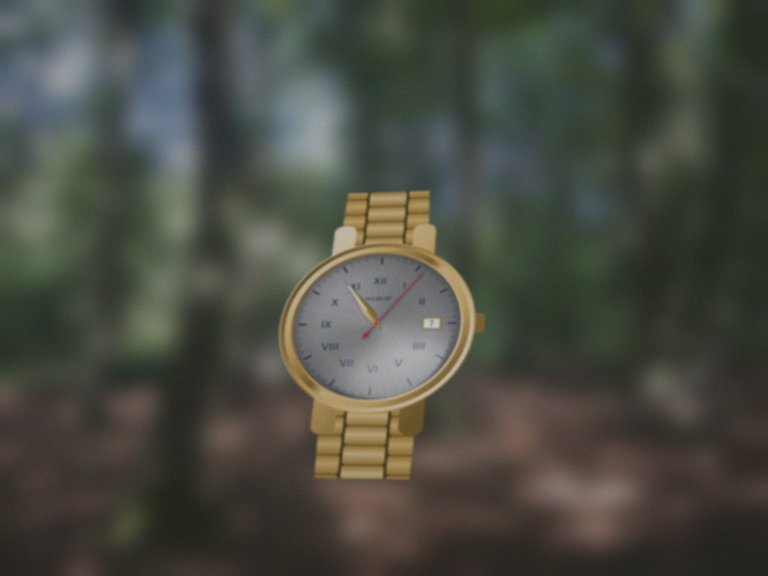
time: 10:54:06
